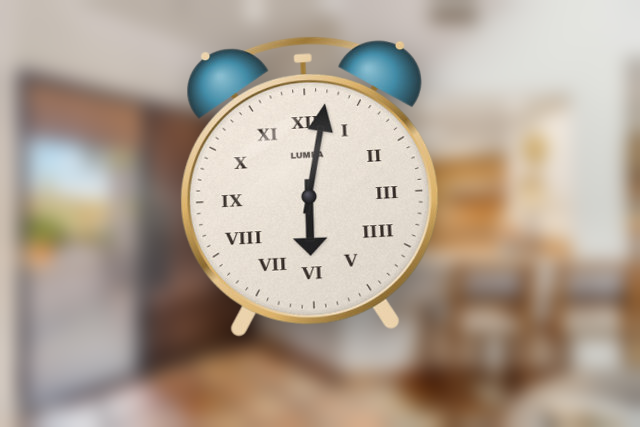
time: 6:02
